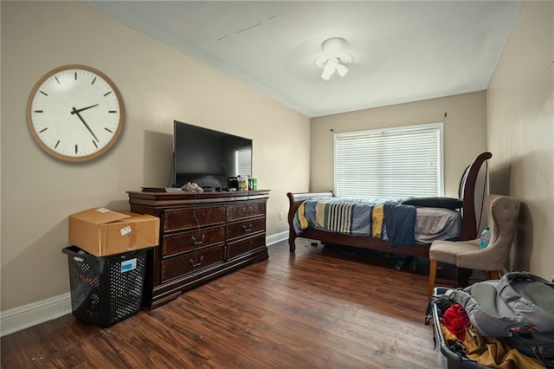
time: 2:24
